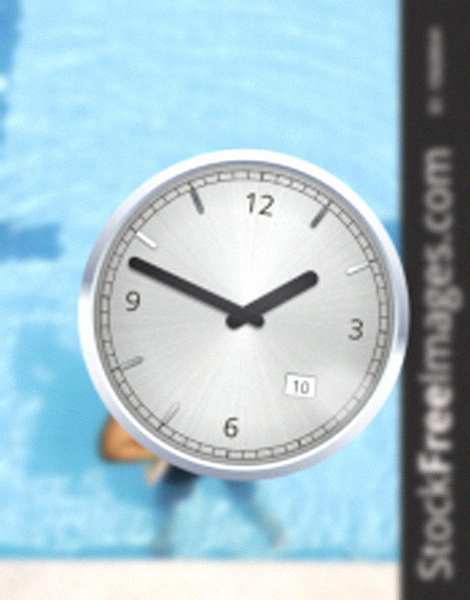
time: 1:48
